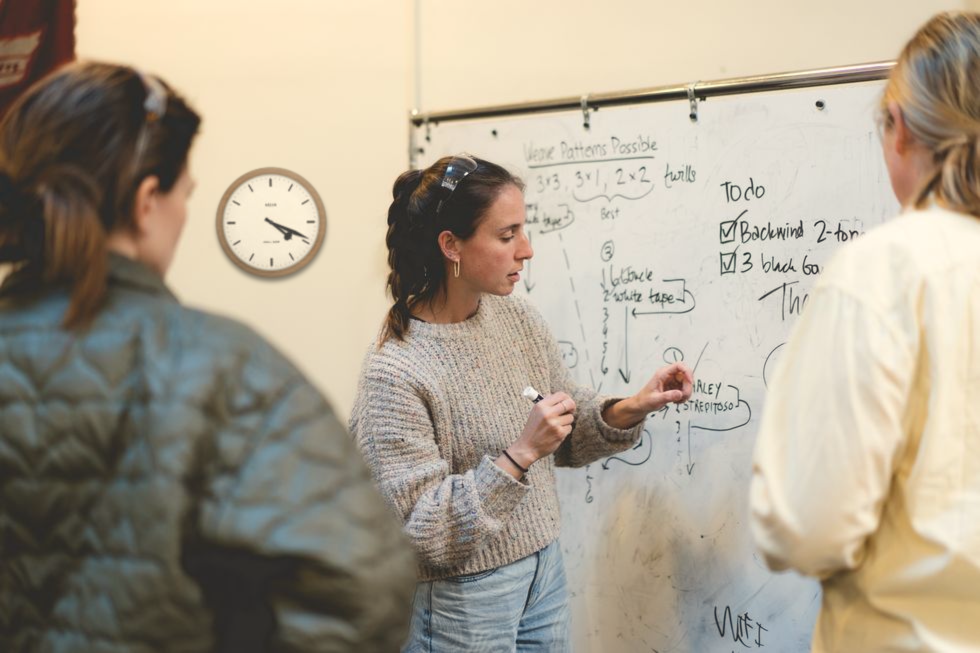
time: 4:19
